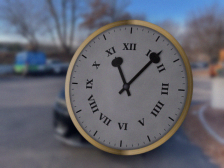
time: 11:07
